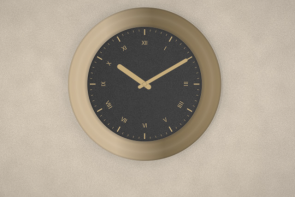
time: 10:10
